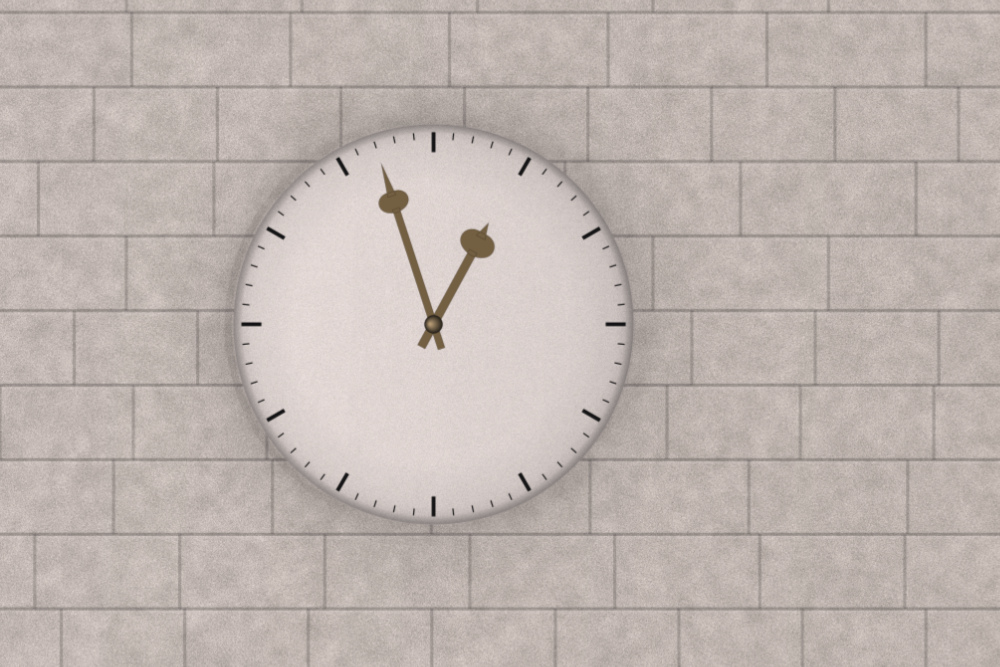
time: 12:57
